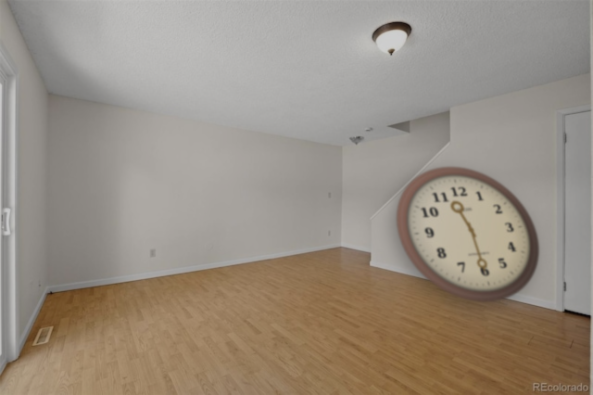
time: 11:30
